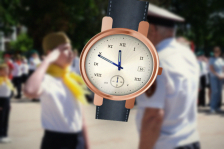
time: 11:49
